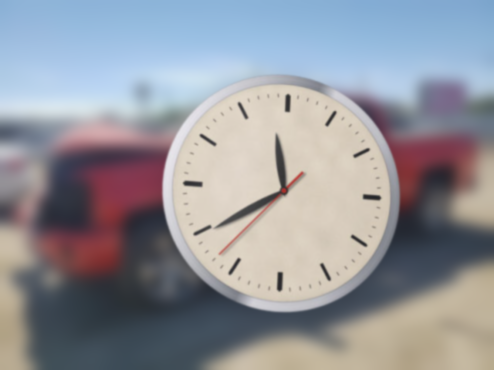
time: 11:39:37
